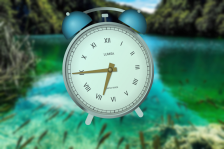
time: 6:45
